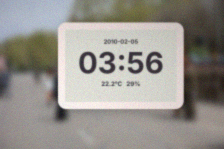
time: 3:56
